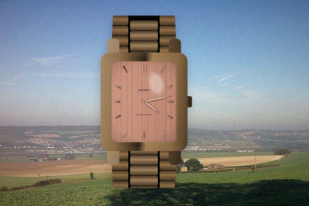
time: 4:13
